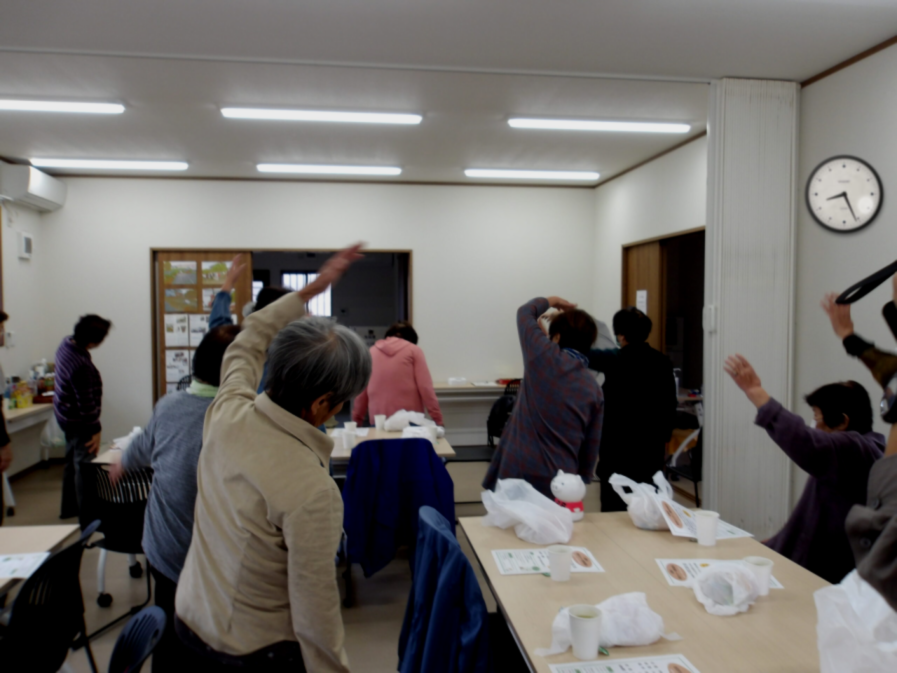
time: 8:26
